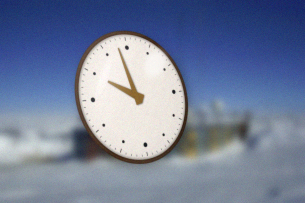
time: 9:58
